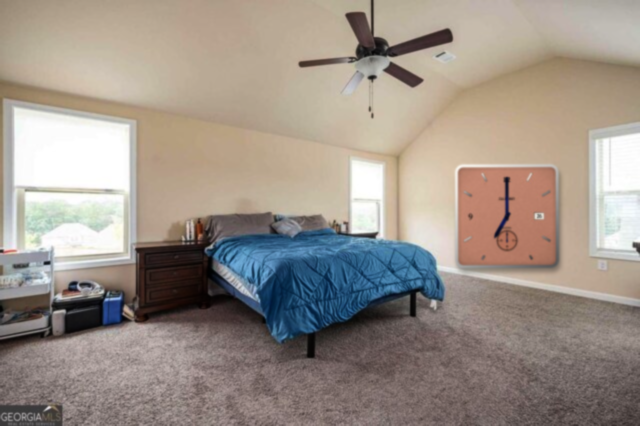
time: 7:00
